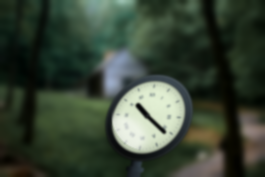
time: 10:21
